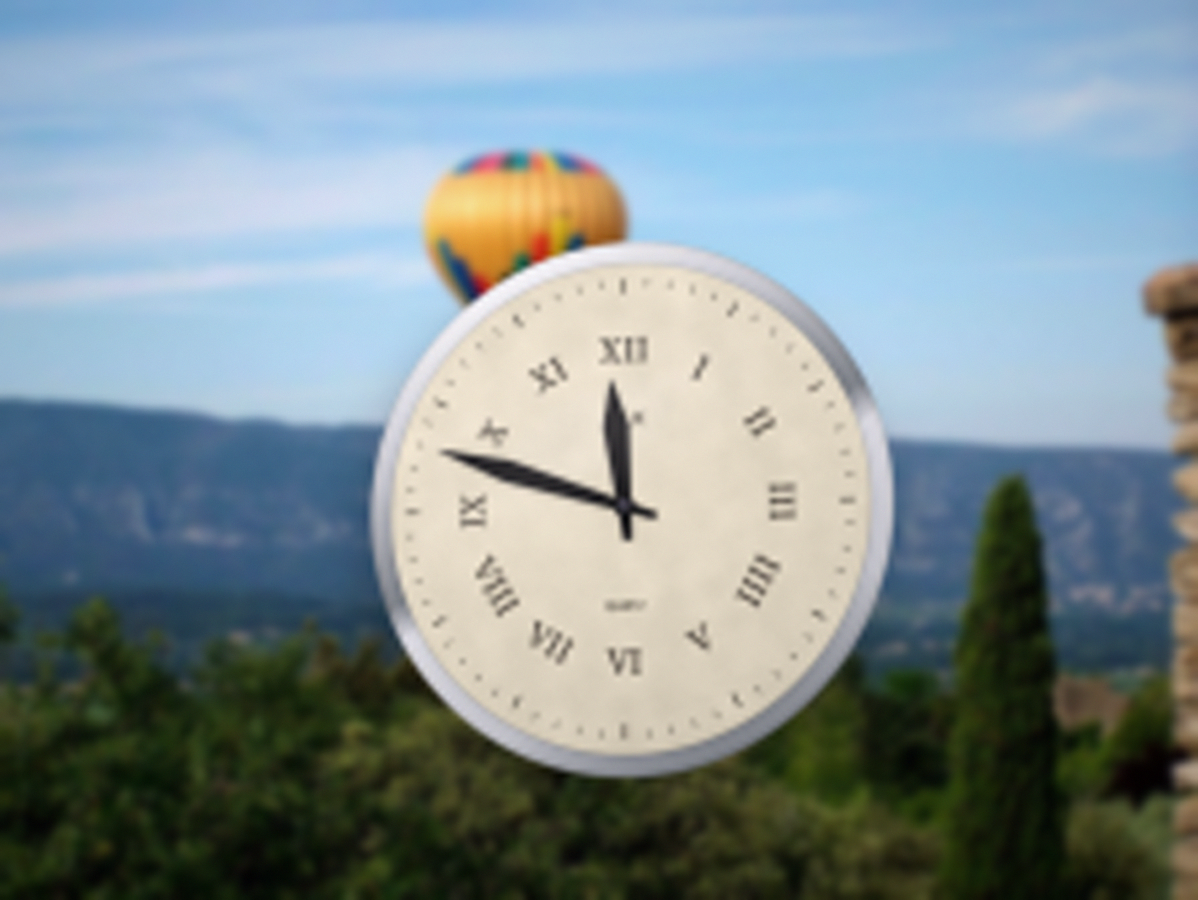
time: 11:48
